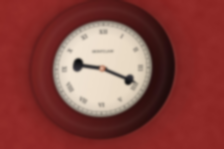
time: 9:19
